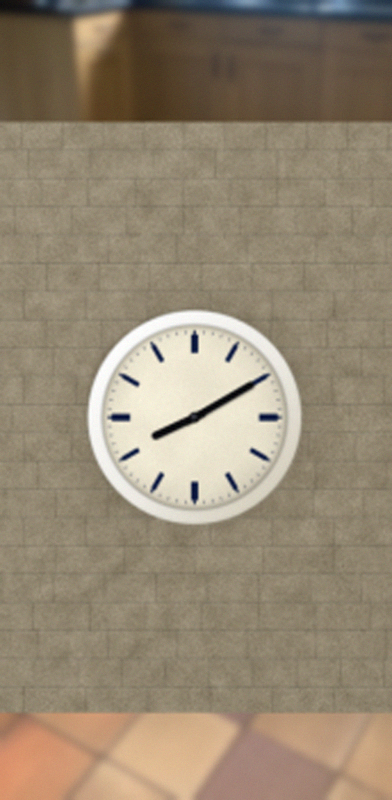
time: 8:10
